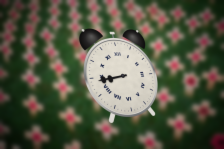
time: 8:44
